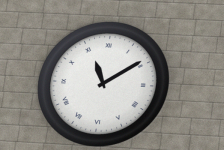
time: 11:09
